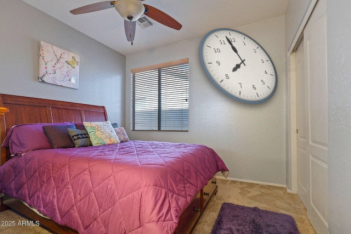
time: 7:58
